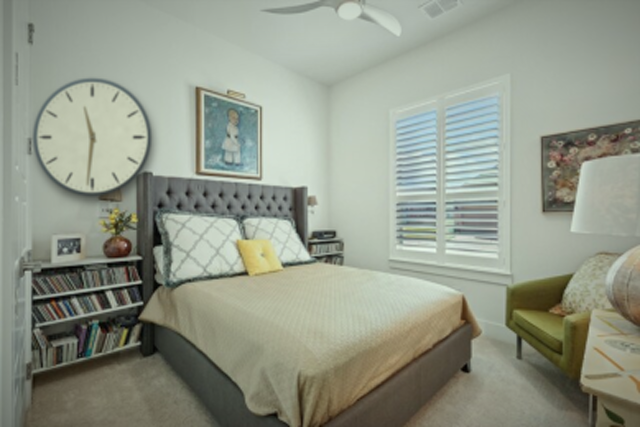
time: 11:31
